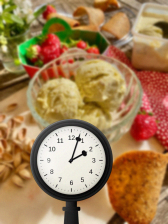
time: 2:03
